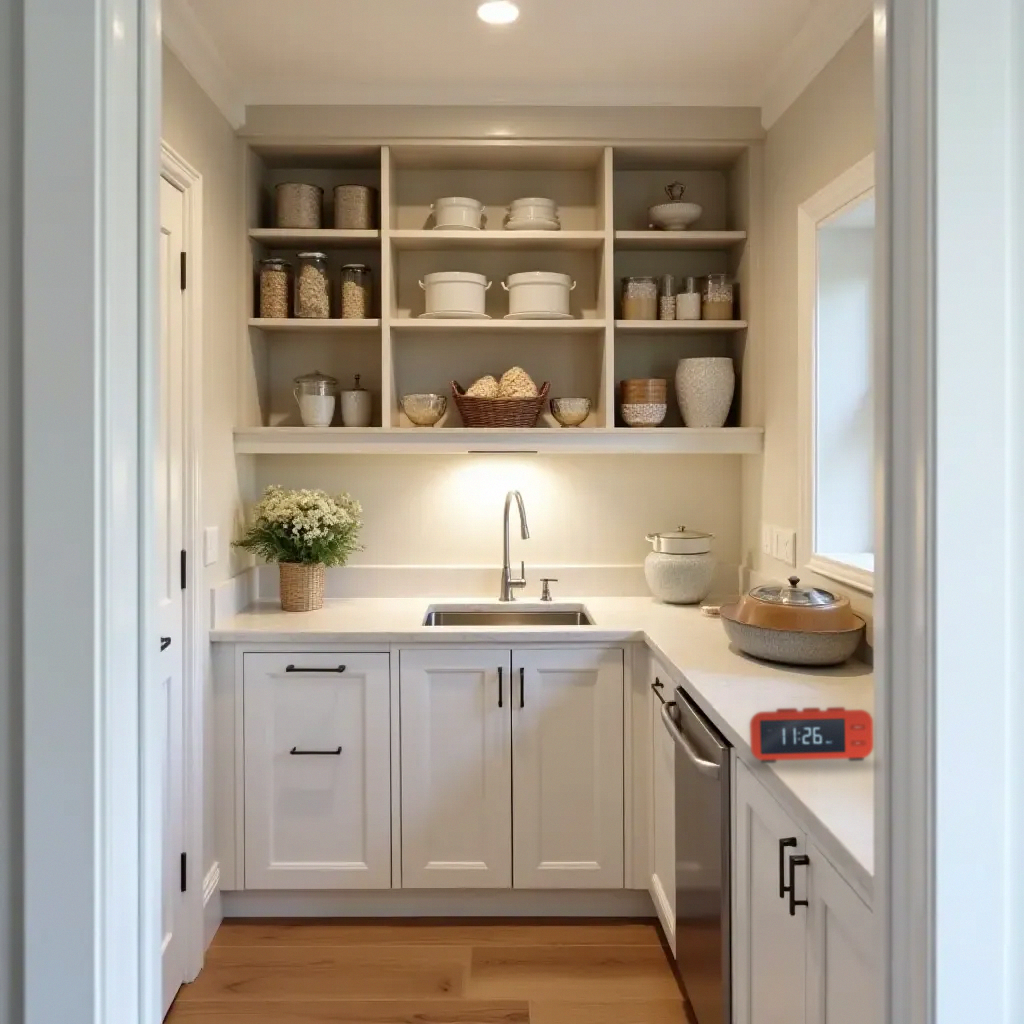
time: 11:26
